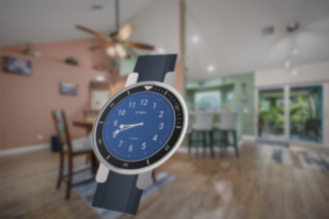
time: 8:41
